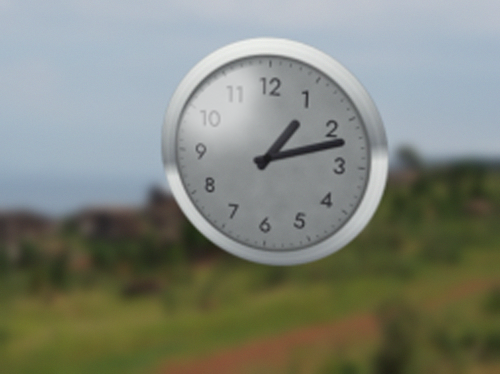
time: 1:12
